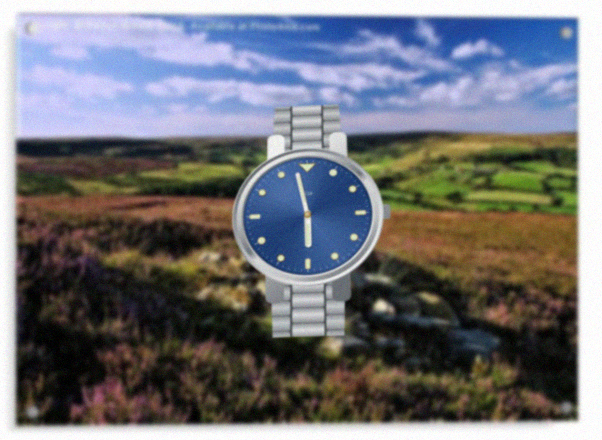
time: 5:58
